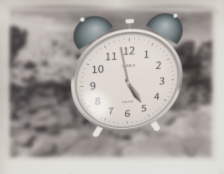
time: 4:58
